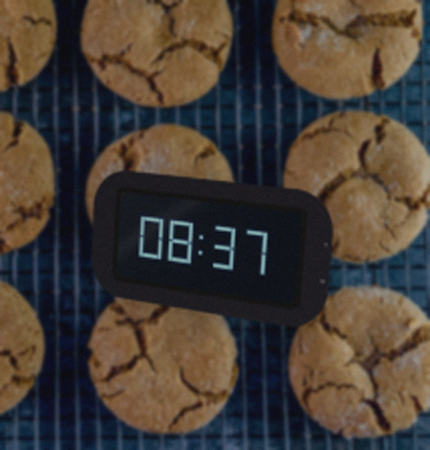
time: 8:37
